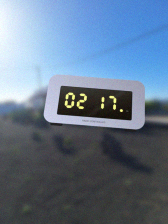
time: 2:17
